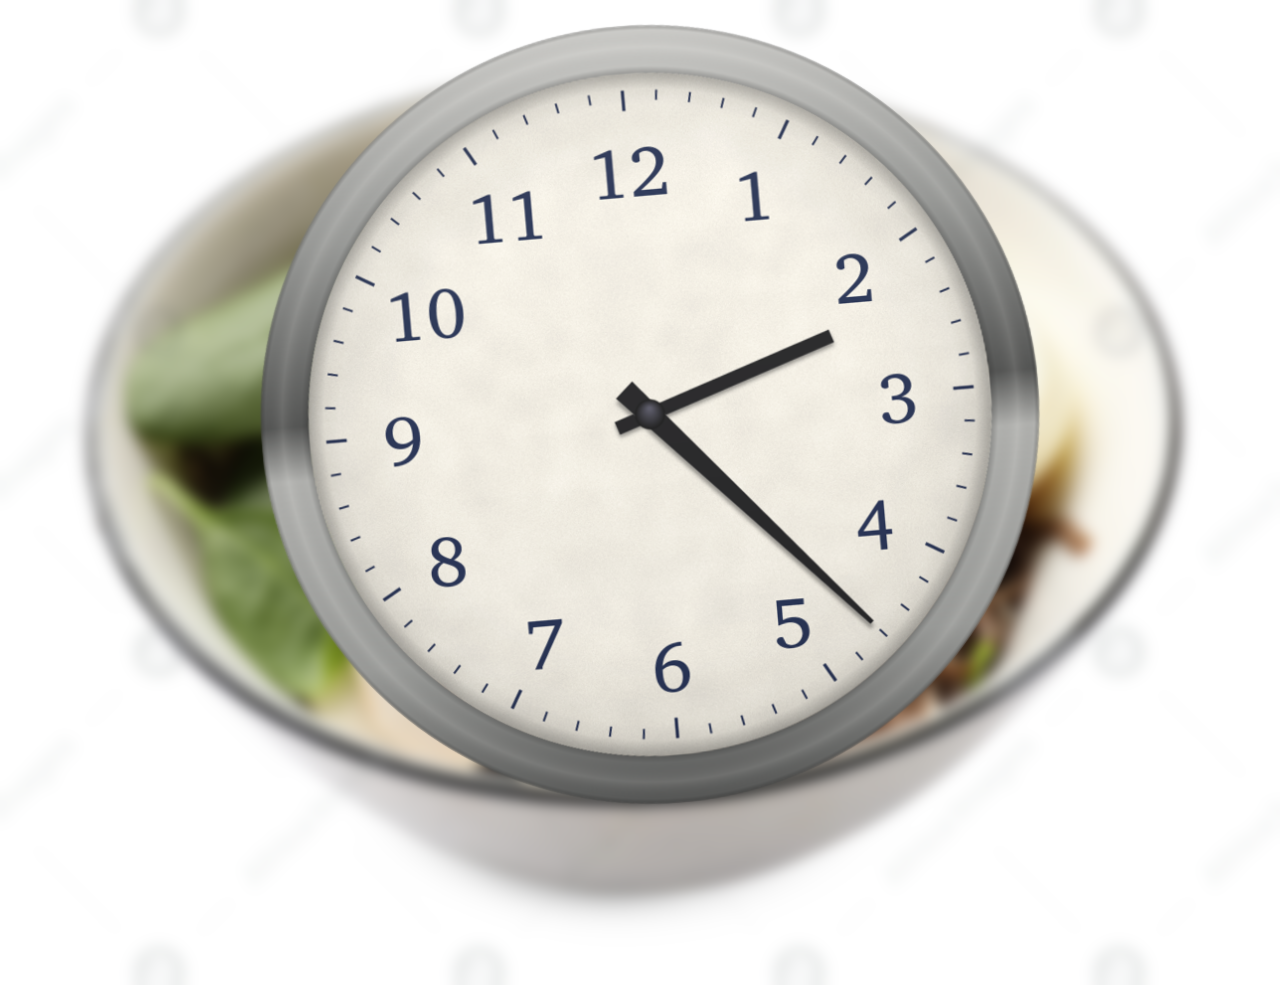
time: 2:23
